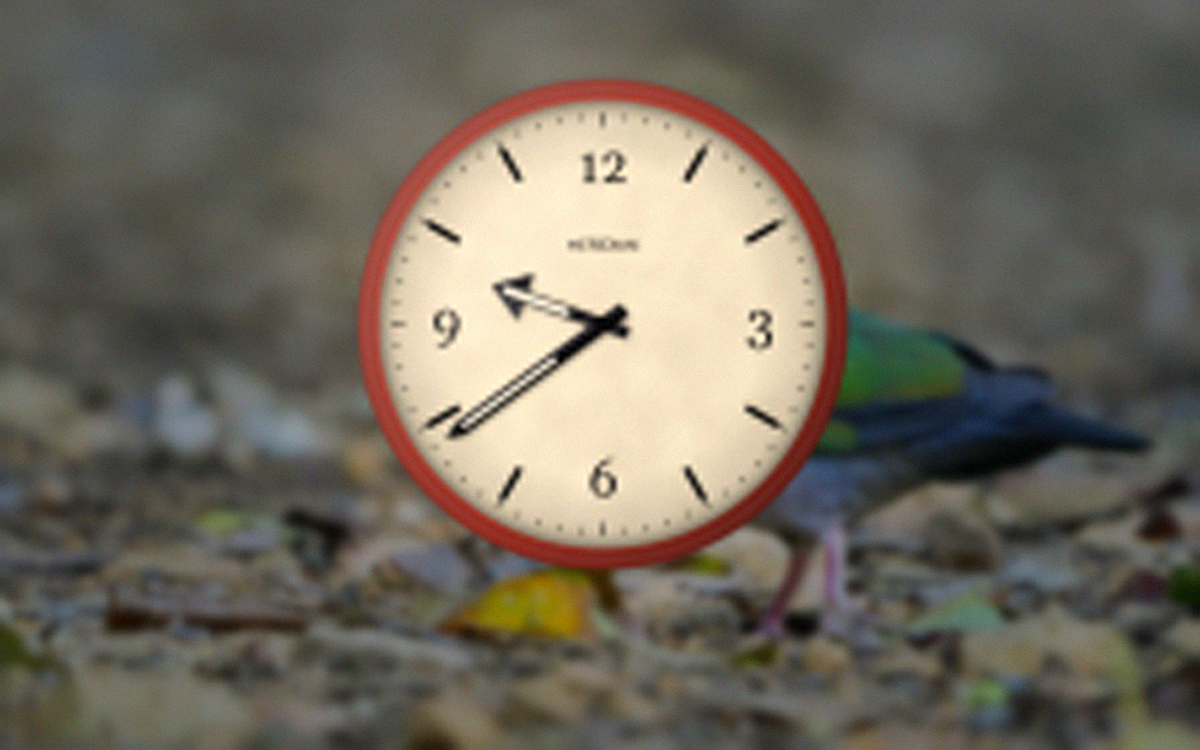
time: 9:39
